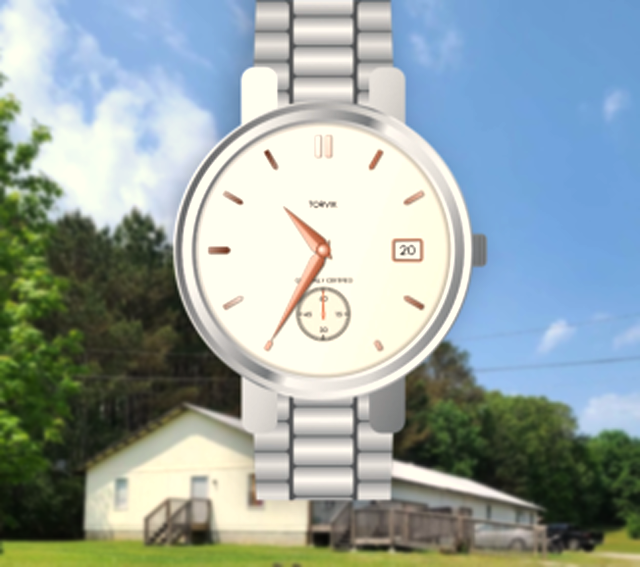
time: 10:35
